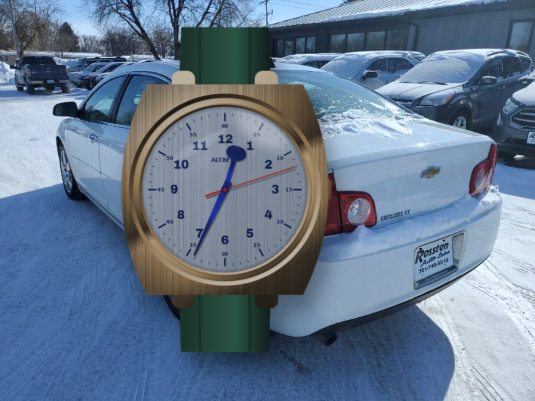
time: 12:34:12
